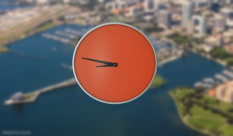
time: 8:47
